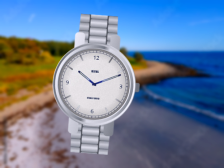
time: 10:11
